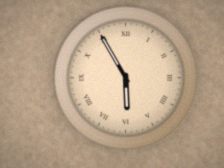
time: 5:55
